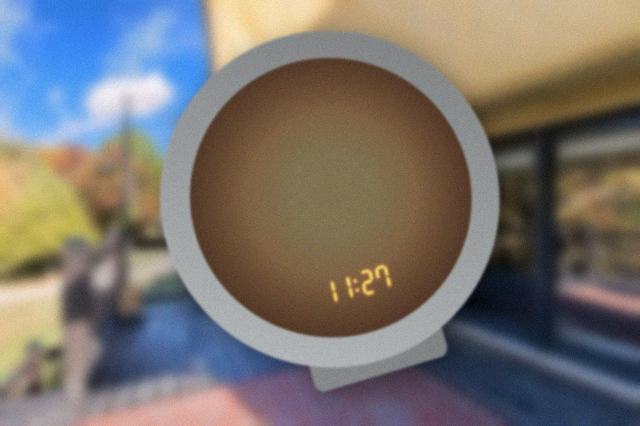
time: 11:27
